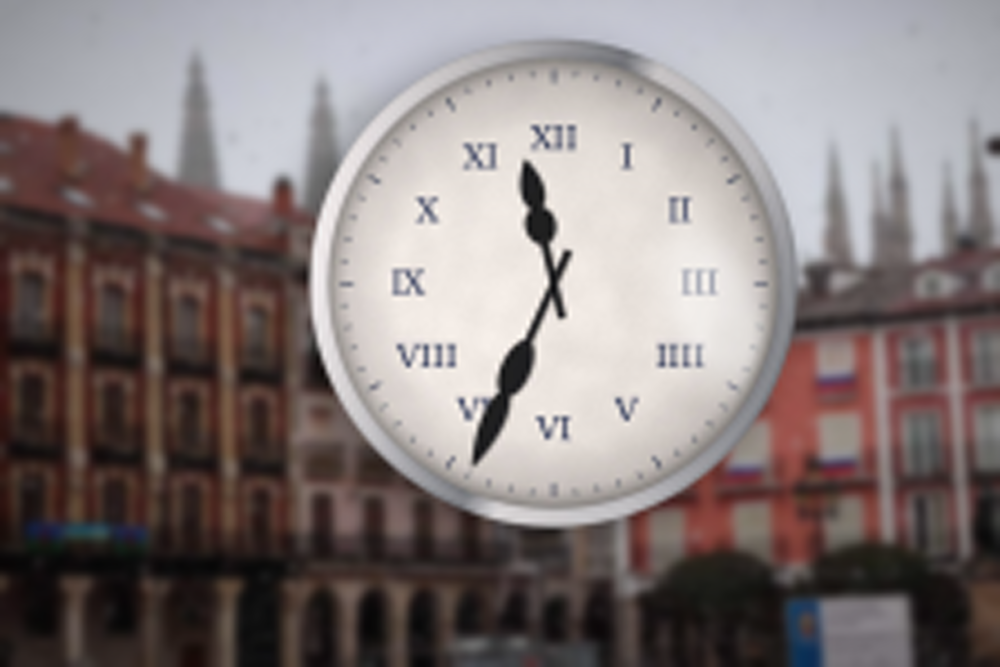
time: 11:34
